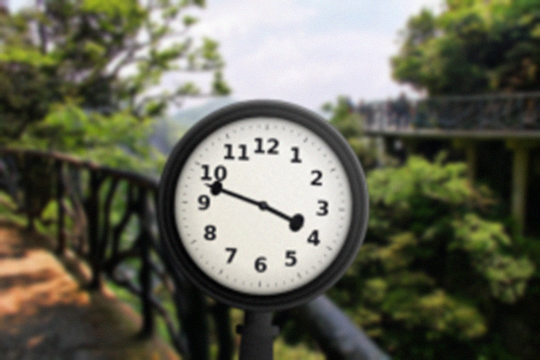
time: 3:48
